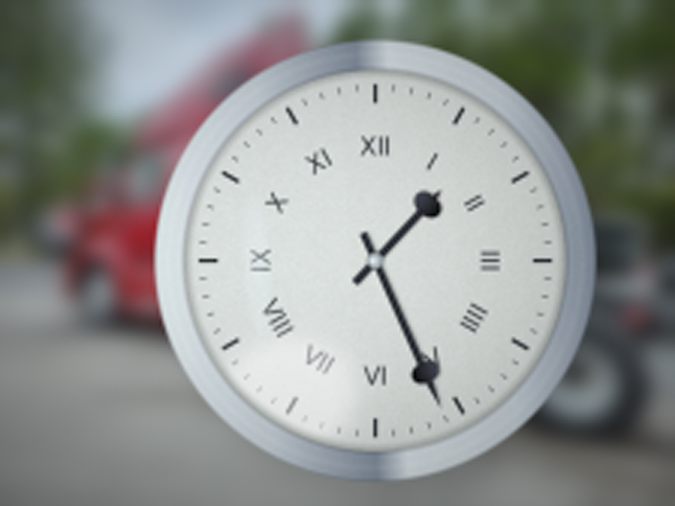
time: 1:26
